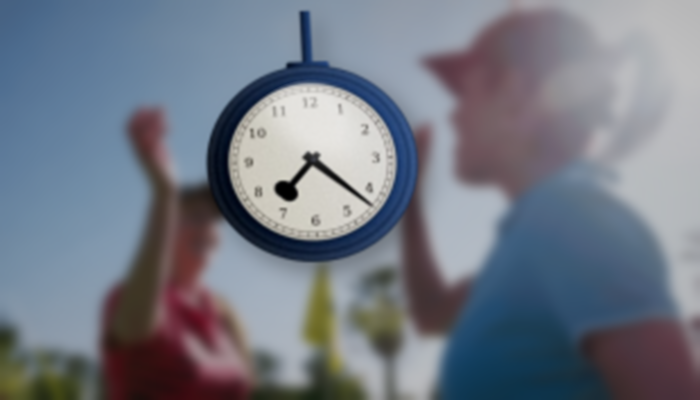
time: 7:22
